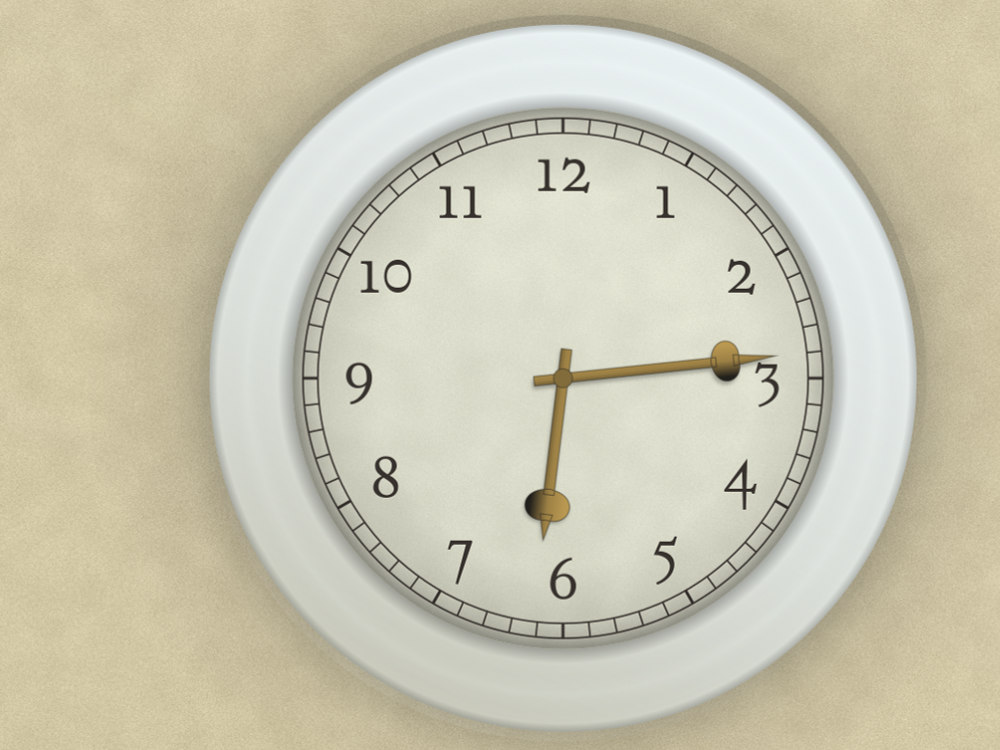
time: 6:14
